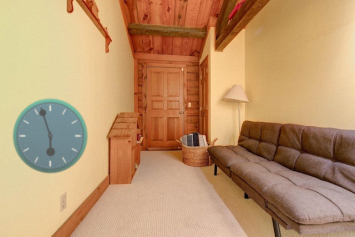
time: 5:57
